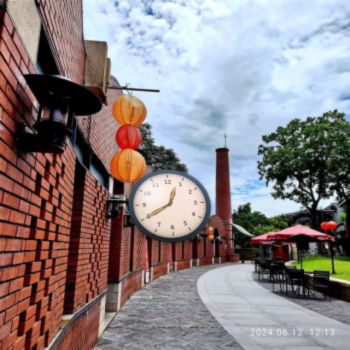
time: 12:40
